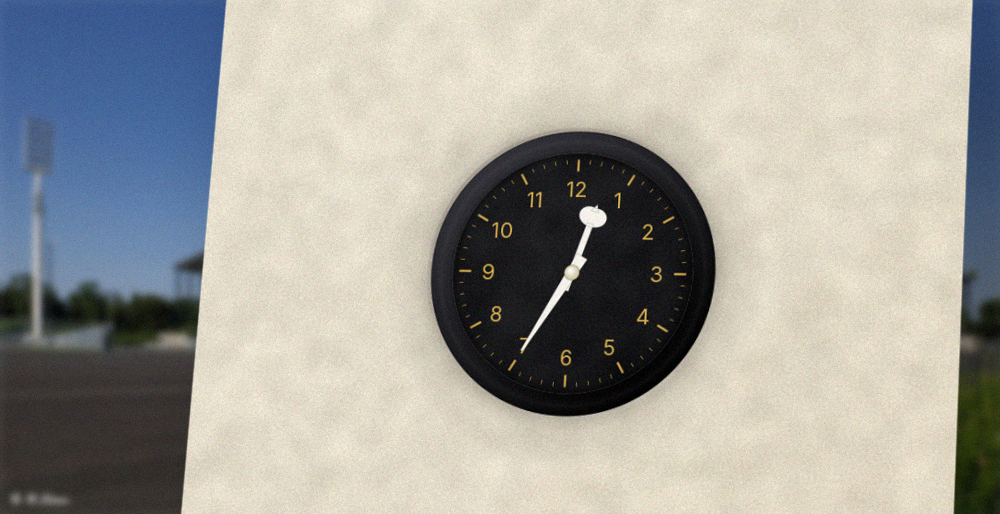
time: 12:35
